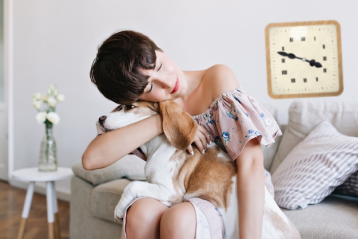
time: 3:48
